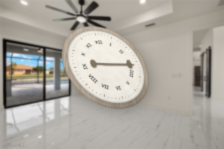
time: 9:16
